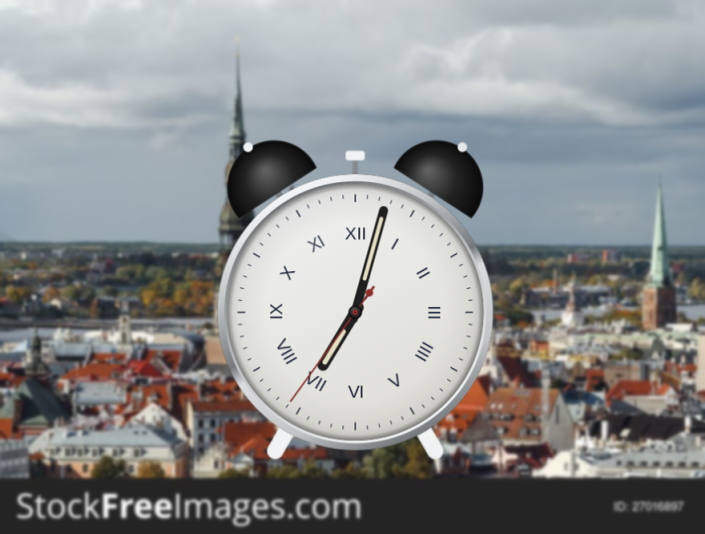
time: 7:02:36
